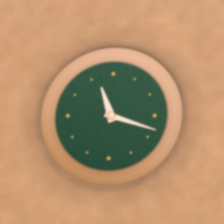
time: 11:18
